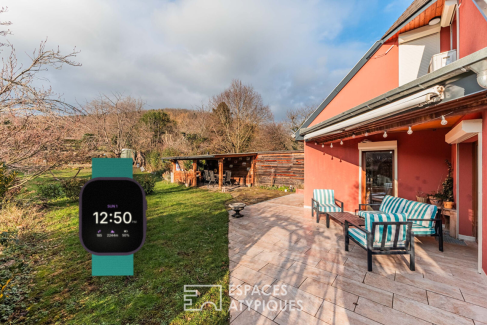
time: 12:50
